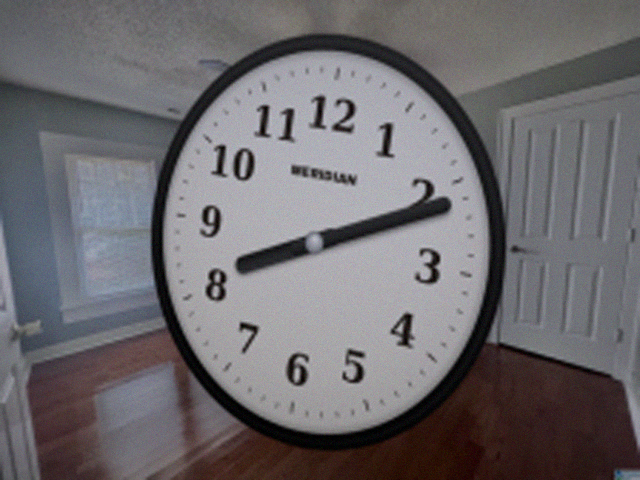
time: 8:11
